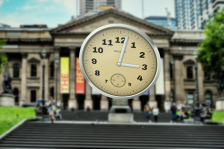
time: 3:02
